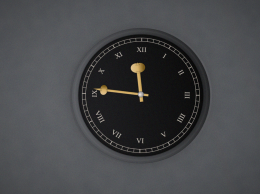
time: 11:46
